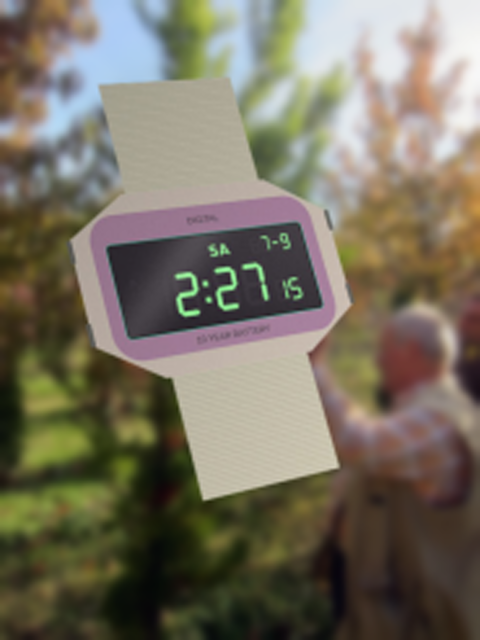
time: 2:27:15
